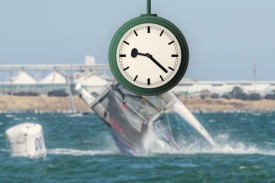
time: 9:22
